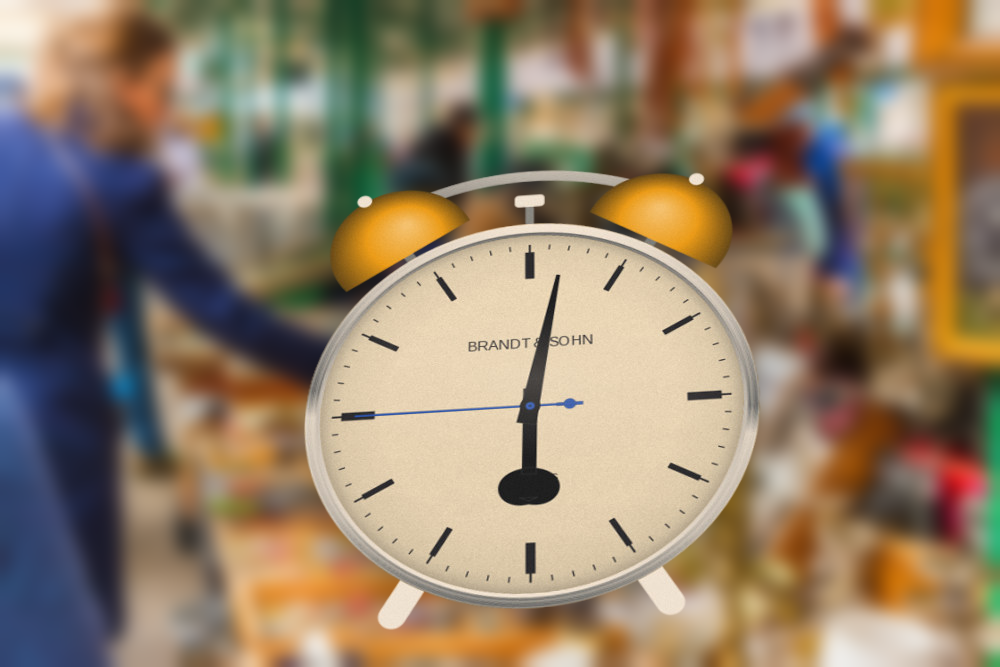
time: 6:01:45
